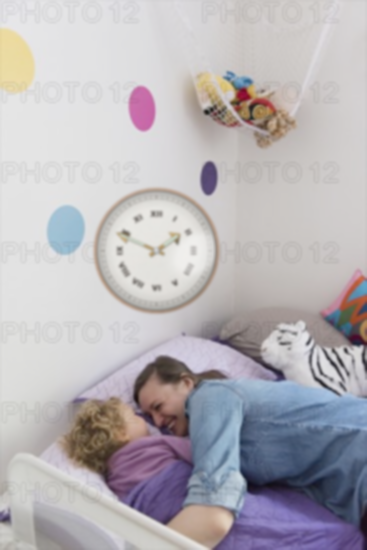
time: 1:49
